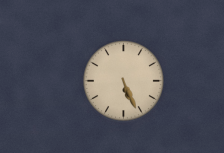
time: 5:26
